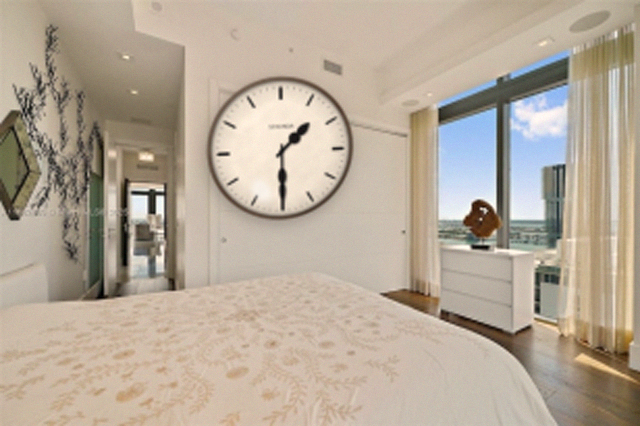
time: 1:30
